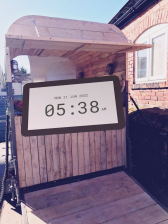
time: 5:38
